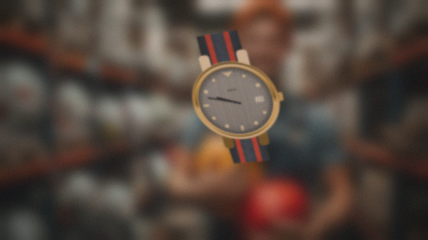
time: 9:48
